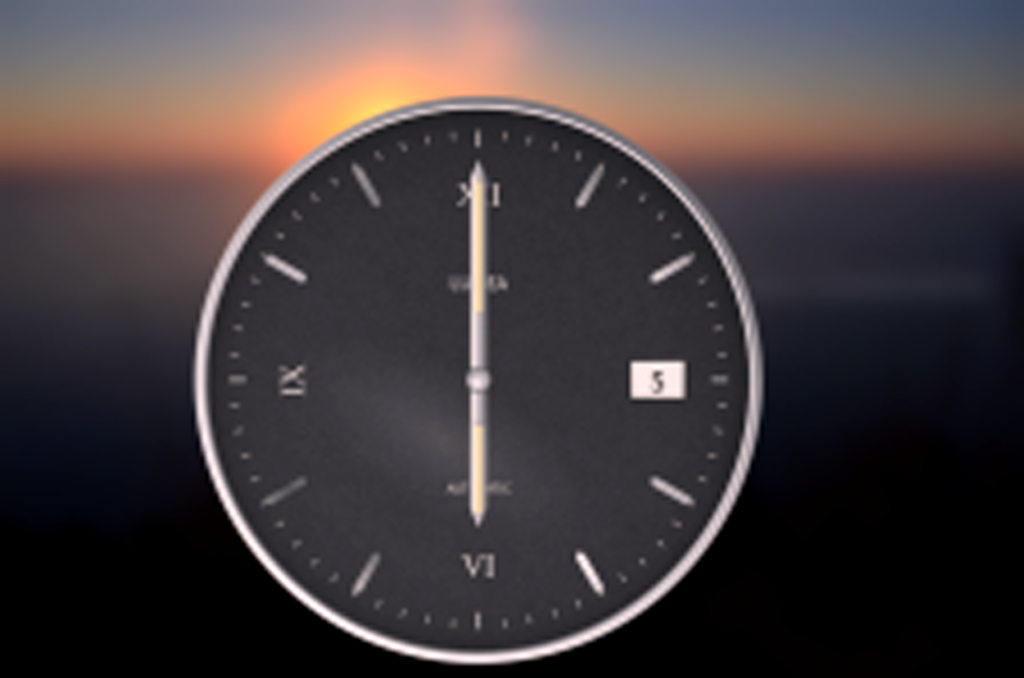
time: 6:00
